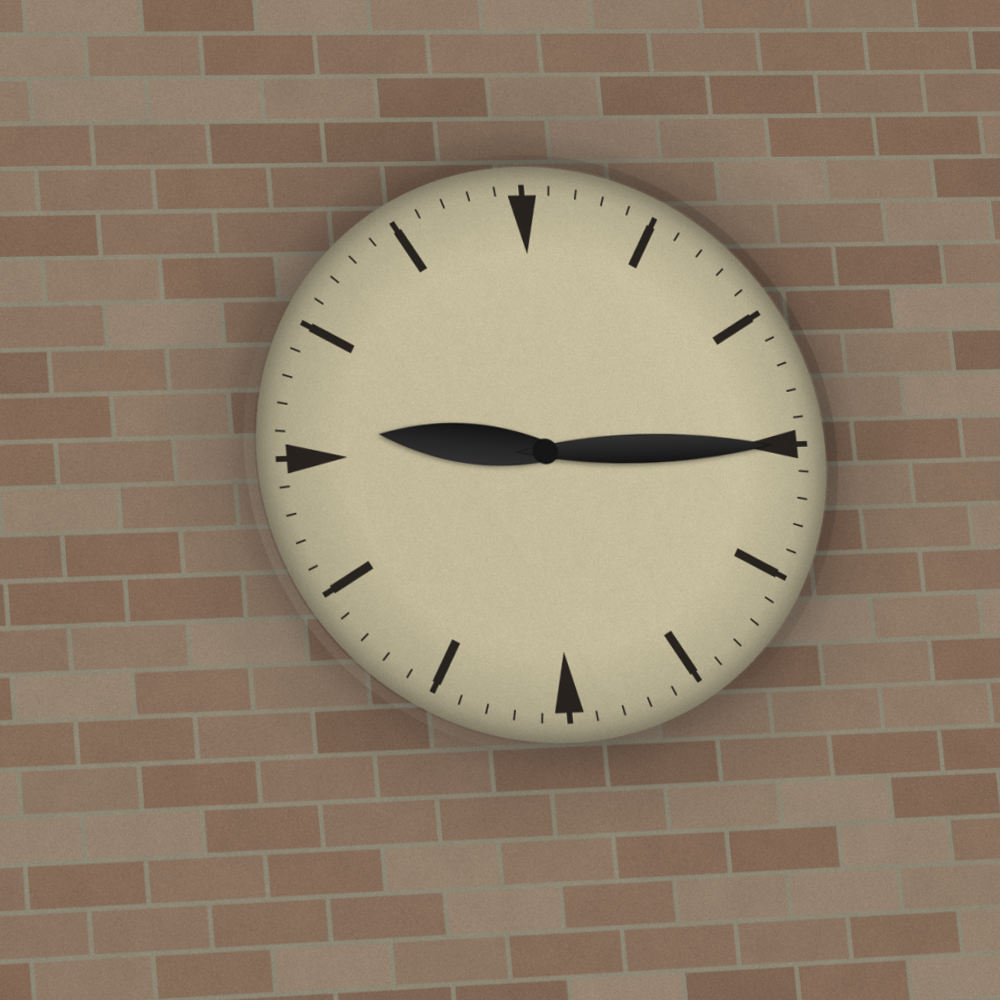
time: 9:15
